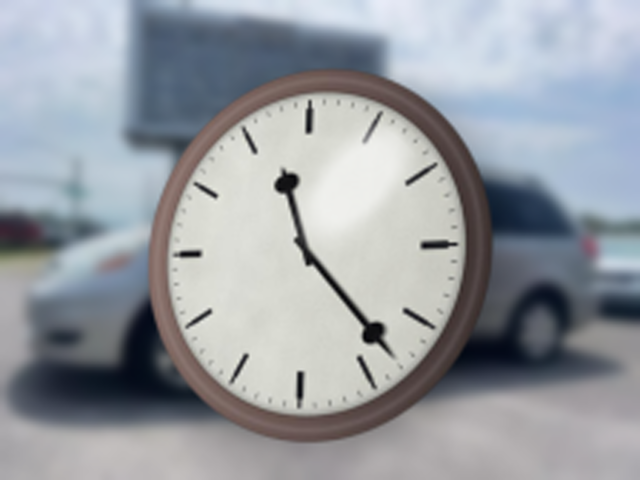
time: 11:23
